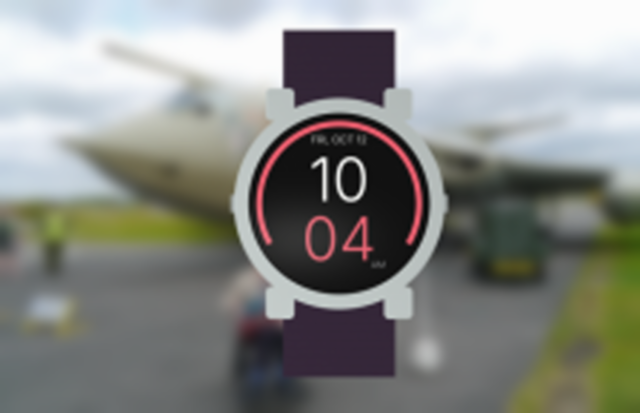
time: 10:04
